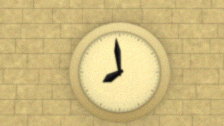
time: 7:59
